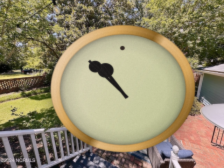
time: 10:53
